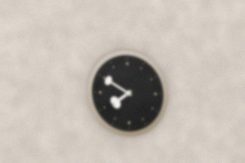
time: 7:50
